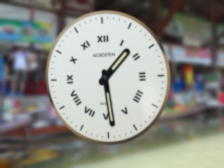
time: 1:29
